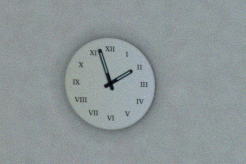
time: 1:57
